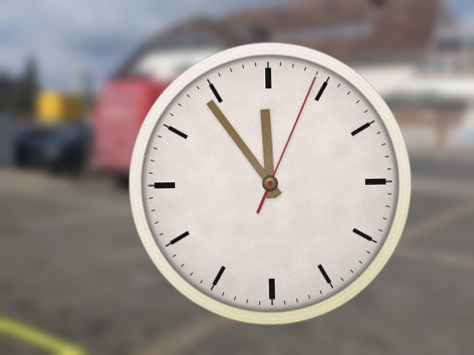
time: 11:54:04
